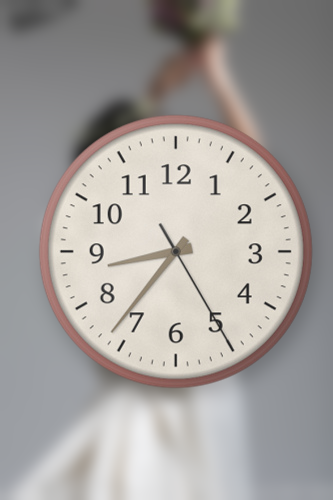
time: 8:36:25
